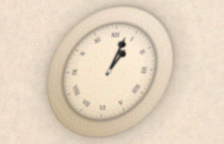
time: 1:03
